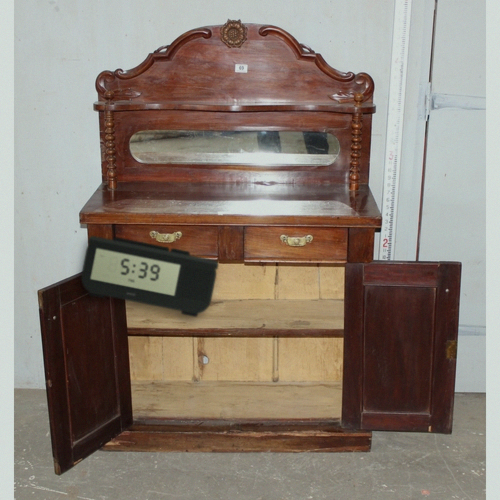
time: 5:39
